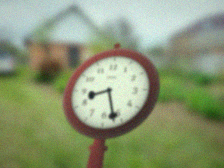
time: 8:27
